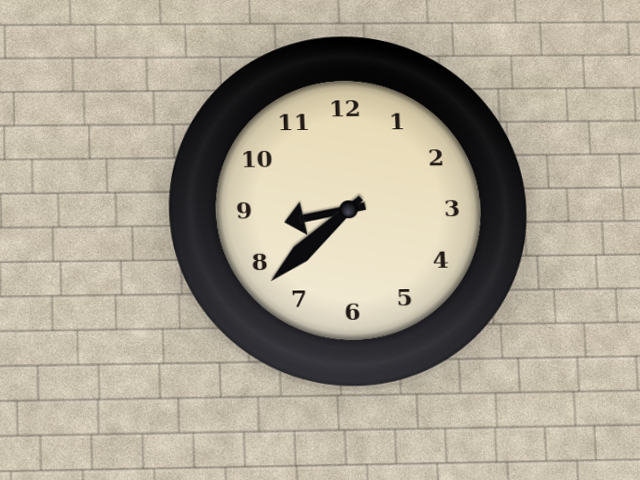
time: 8:38
